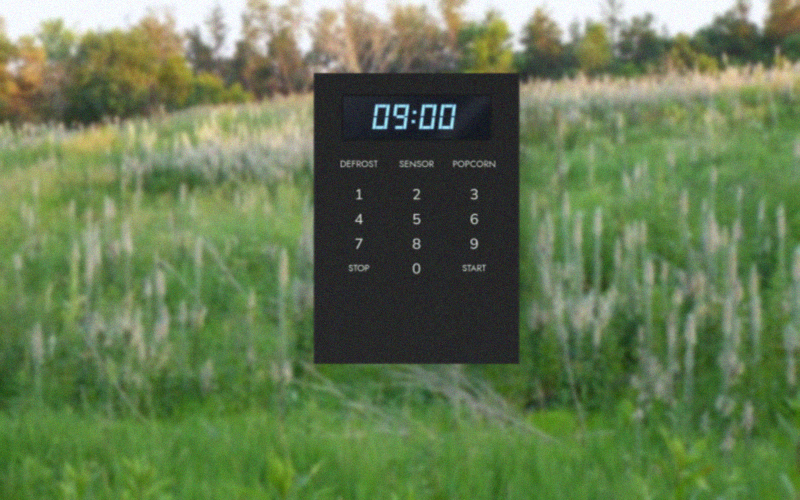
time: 9:00
